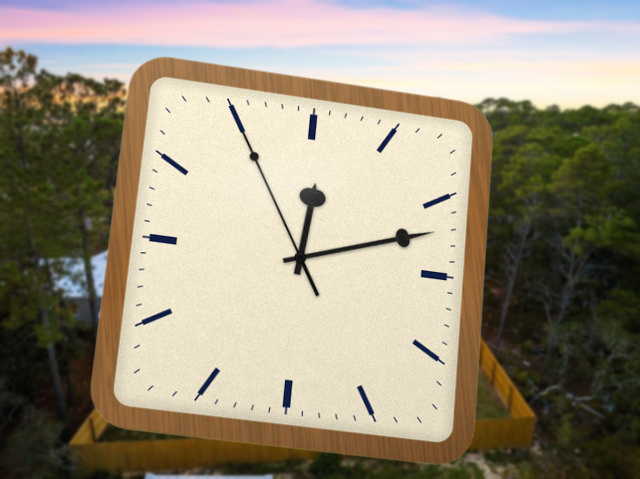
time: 12:11:55
